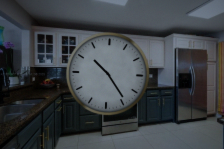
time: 10:24
